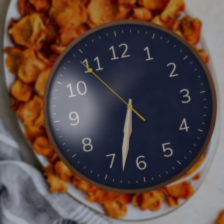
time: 6:32:54
